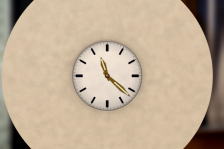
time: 11:22
